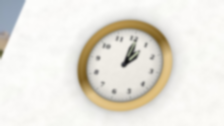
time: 1:01
